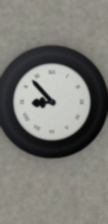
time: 8:53
